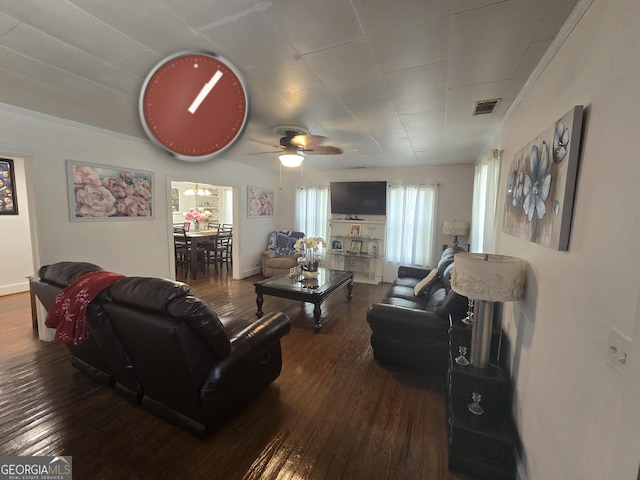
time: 1:06
